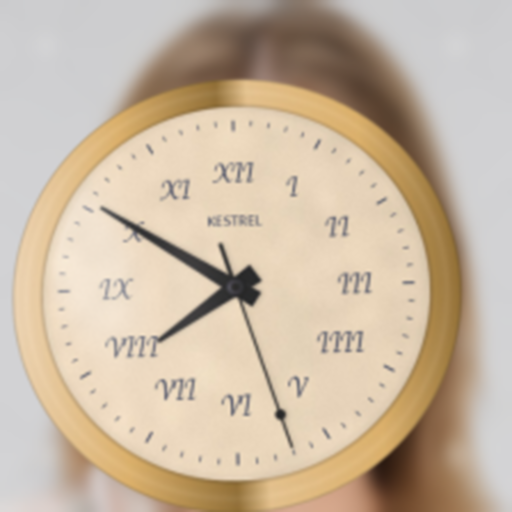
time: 7:50:27
